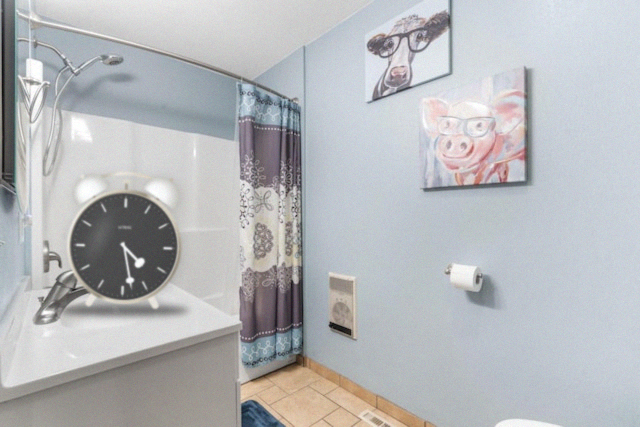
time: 4:28
